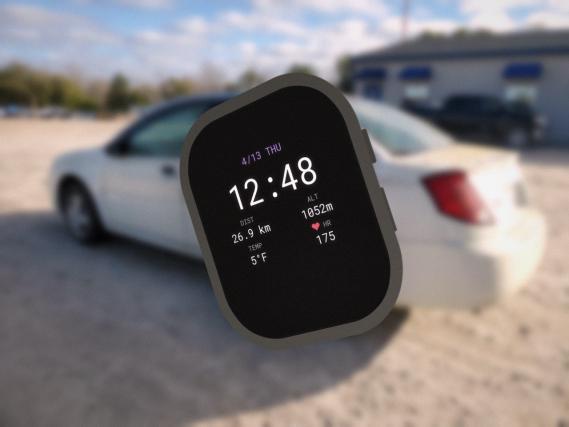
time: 12:48
